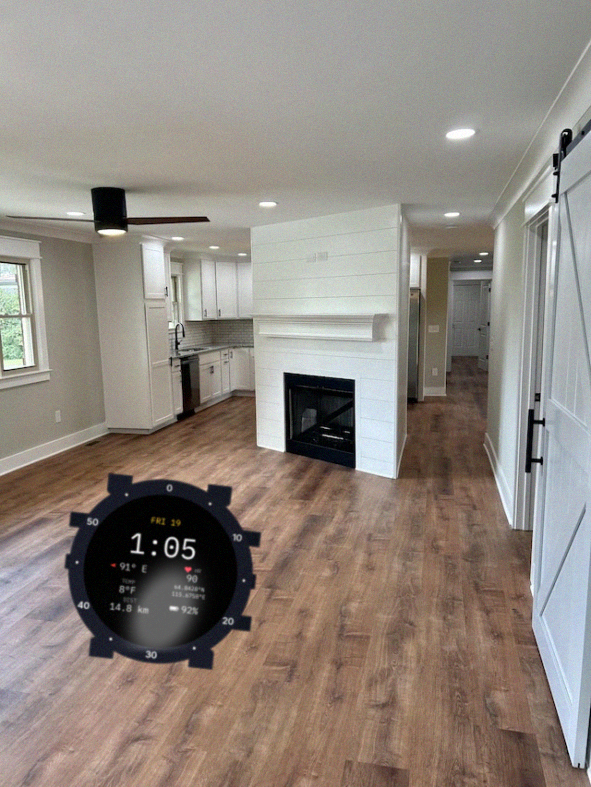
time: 1:05
